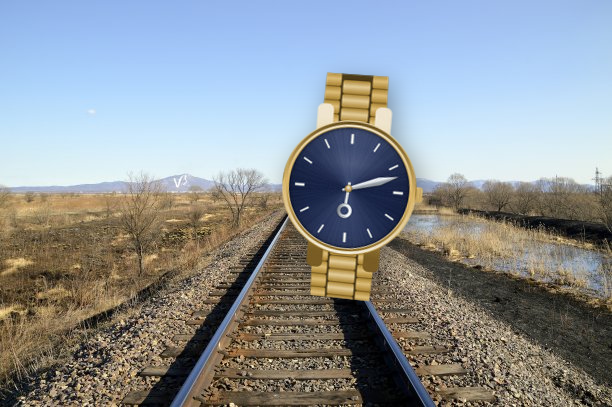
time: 6:12
